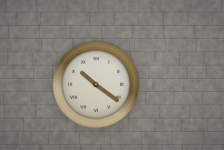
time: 10:21
